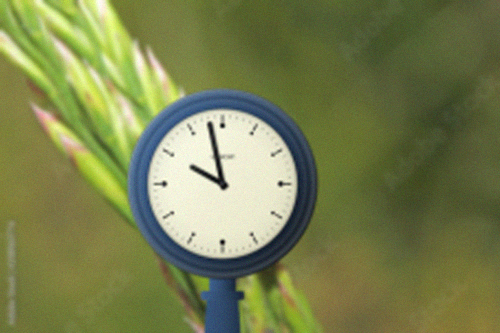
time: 9:58
